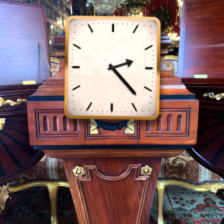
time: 2:23
